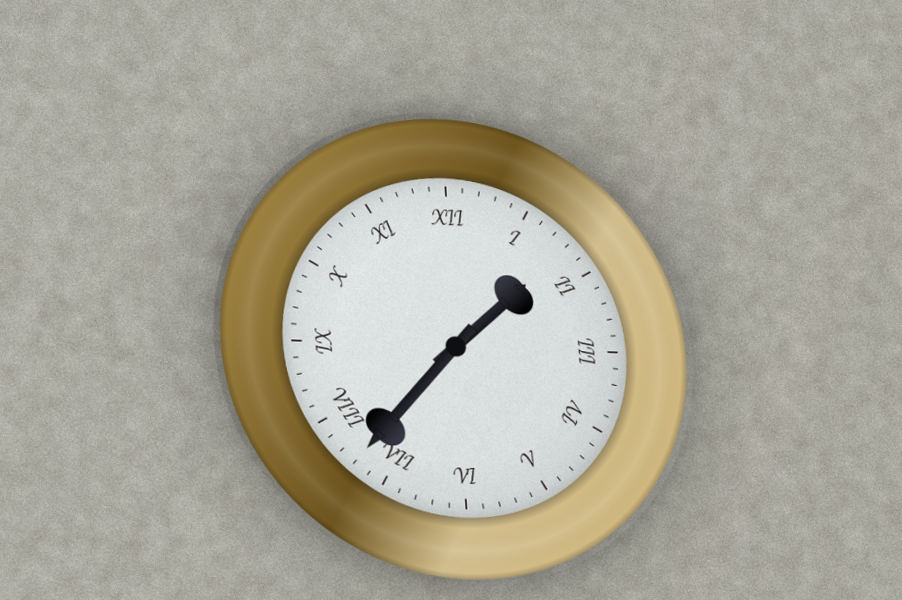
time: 1:37
